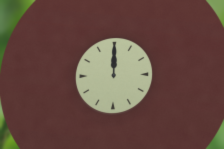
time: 12:00
